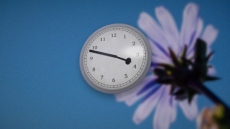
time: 3:48
